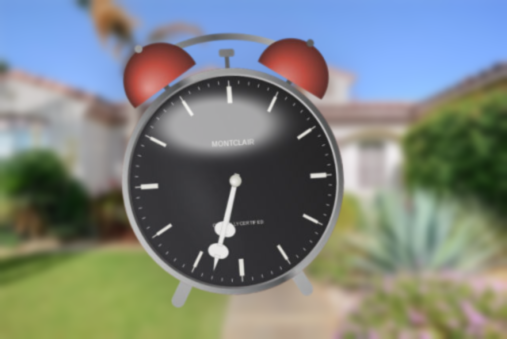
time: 6:33
